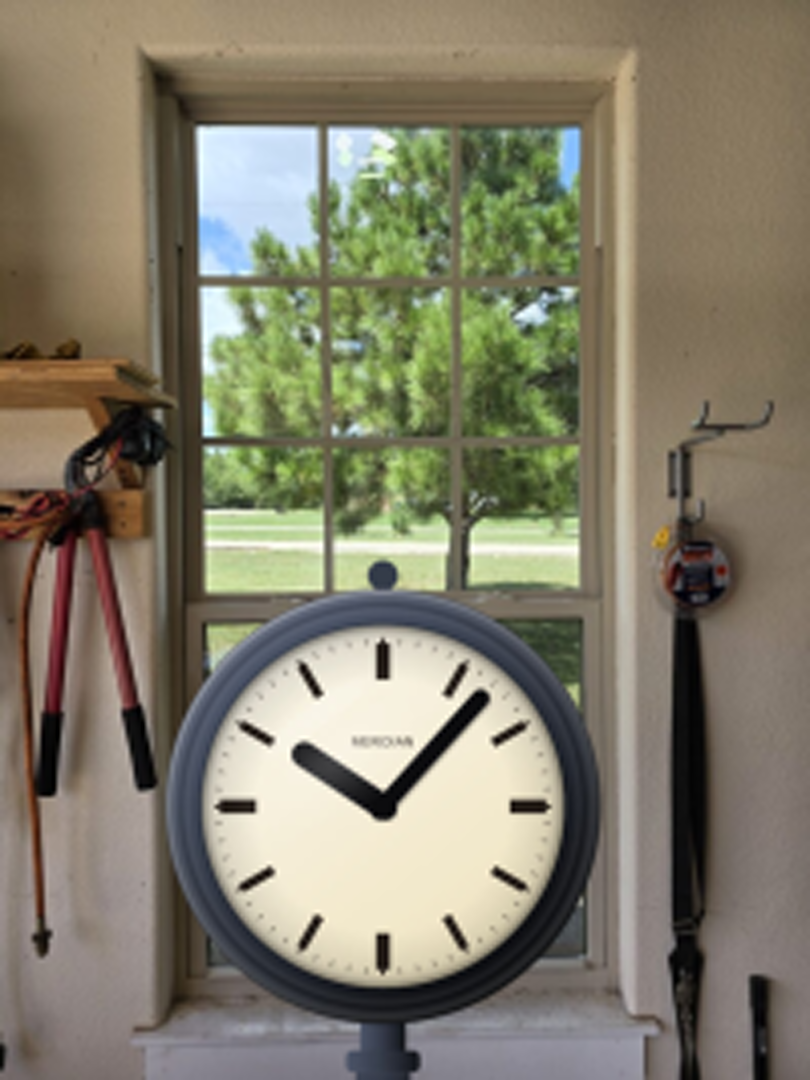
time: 10:07
